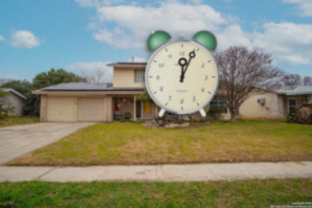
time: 12:04
